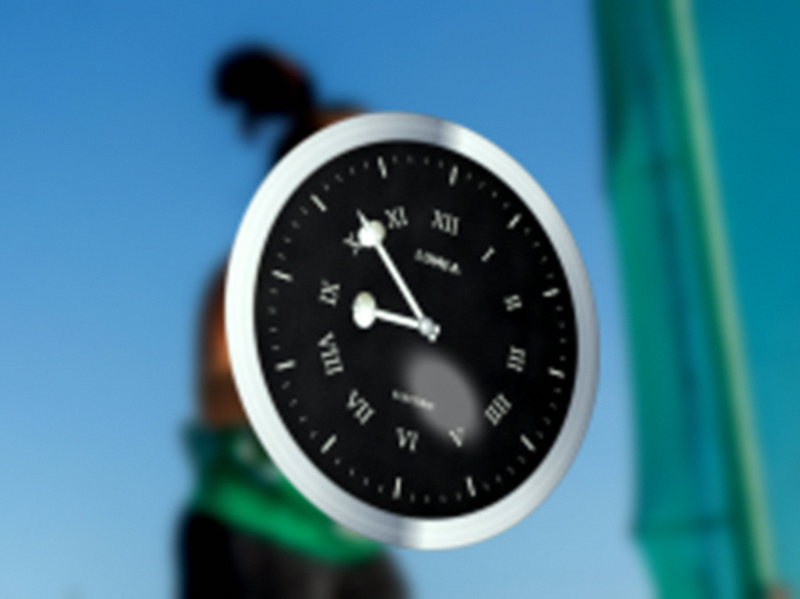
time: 8:52
